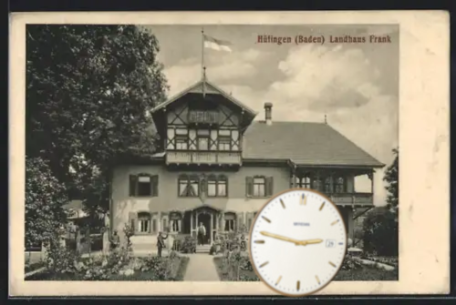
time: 2:47
